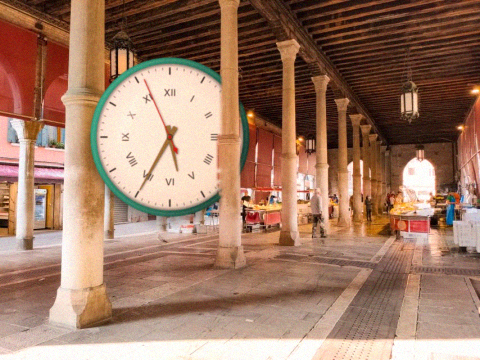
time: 5:34:56
